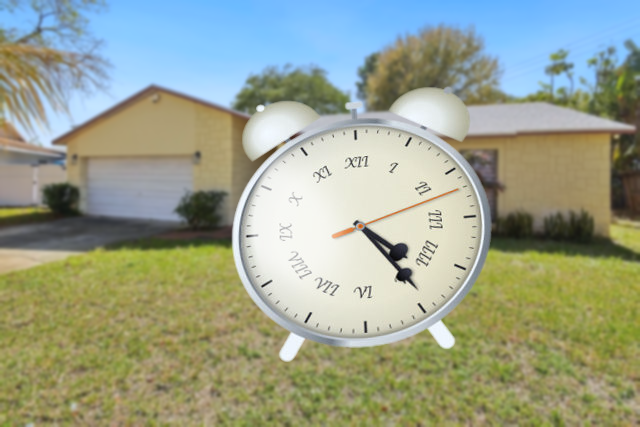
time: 4:24:12
